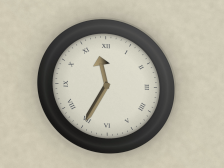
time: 11:35
